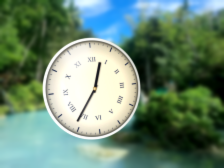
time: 12:36
